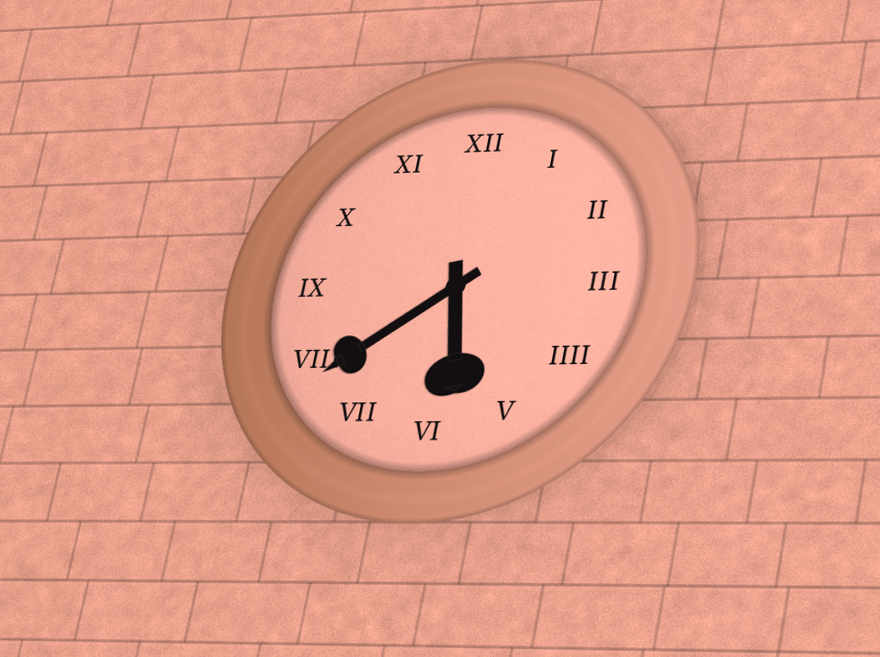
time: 5:39
